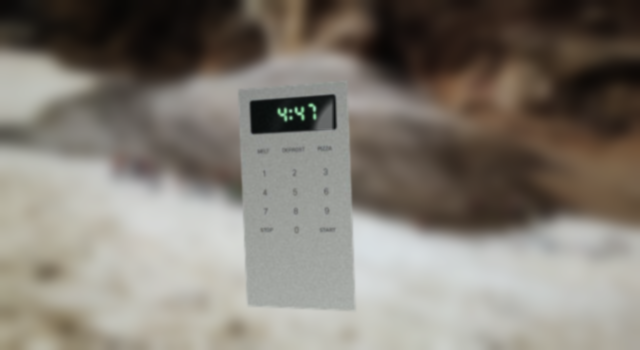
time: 4:47
